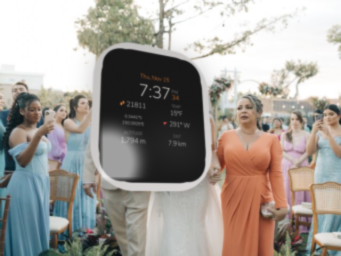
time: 7:37
